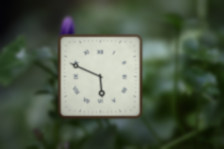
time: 5:49
